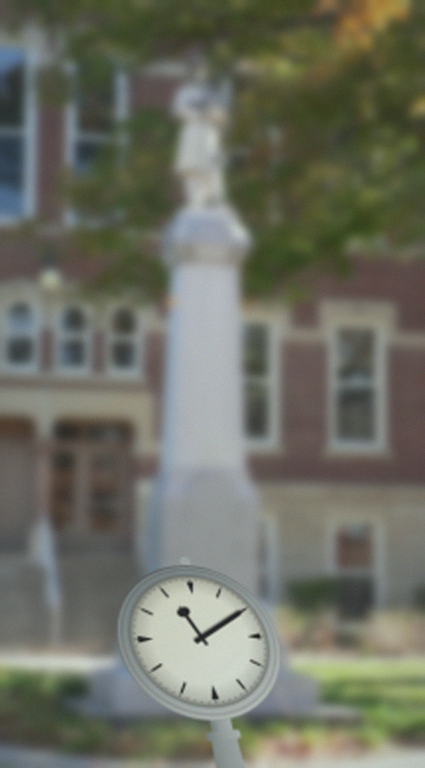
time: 11:10
